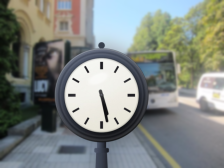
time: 5:28
